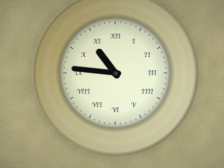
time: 10:46
